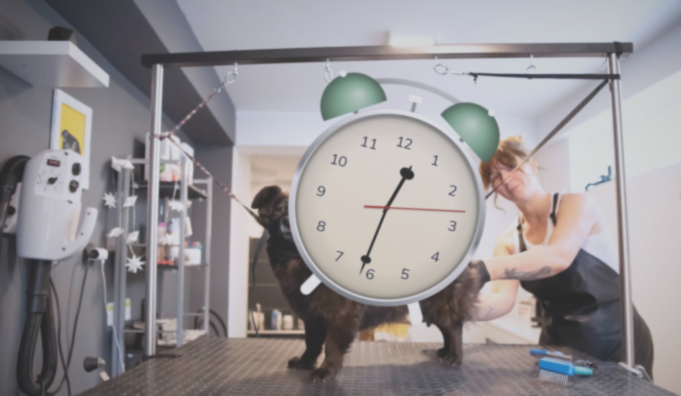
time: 12:31:13
